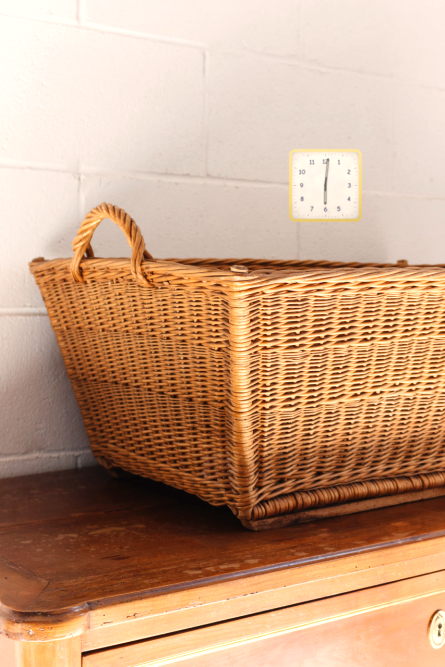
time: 6:01
